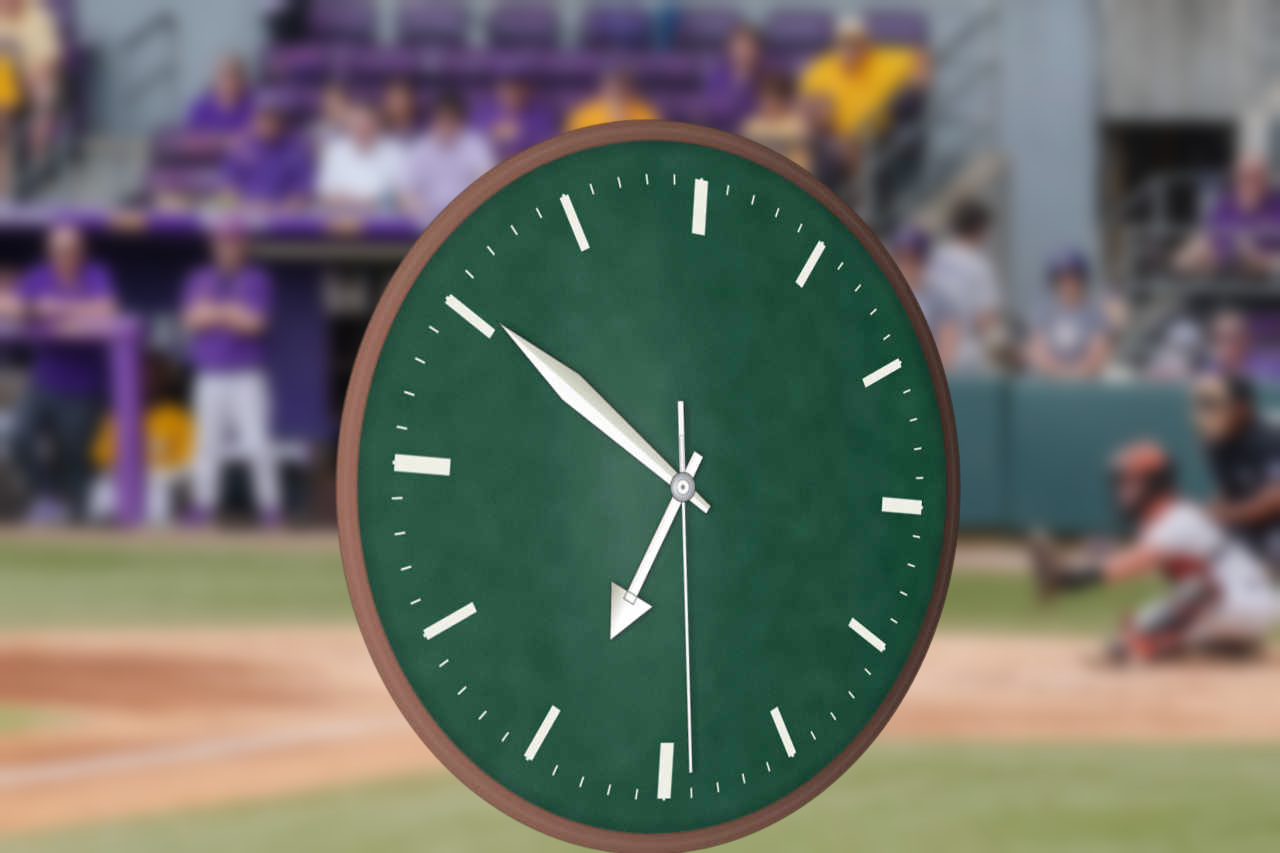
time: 6:50:29
